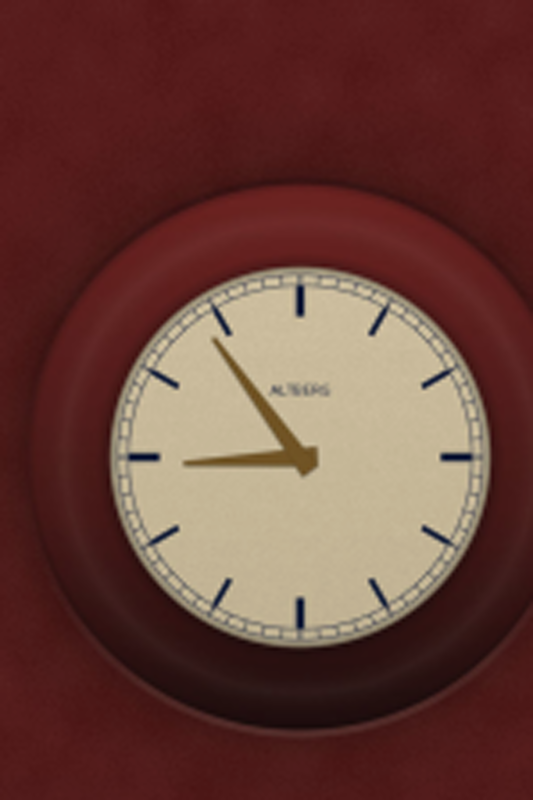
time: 8:54
